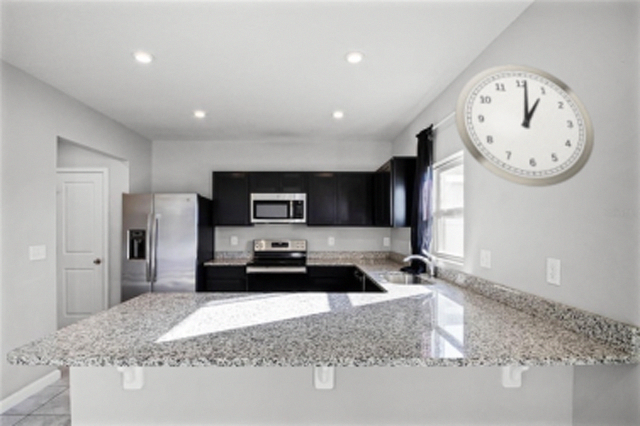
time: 1:01
